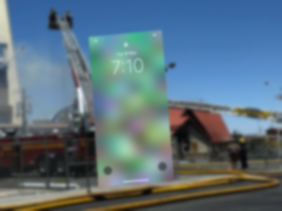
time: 7:10
